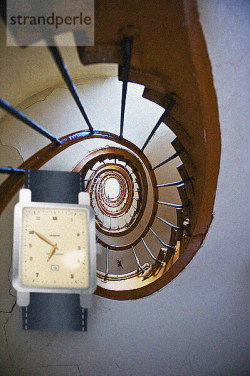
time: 6:51
